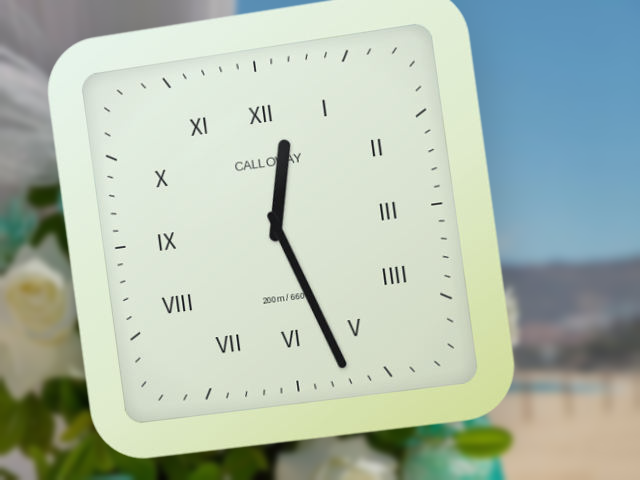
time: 12:27
